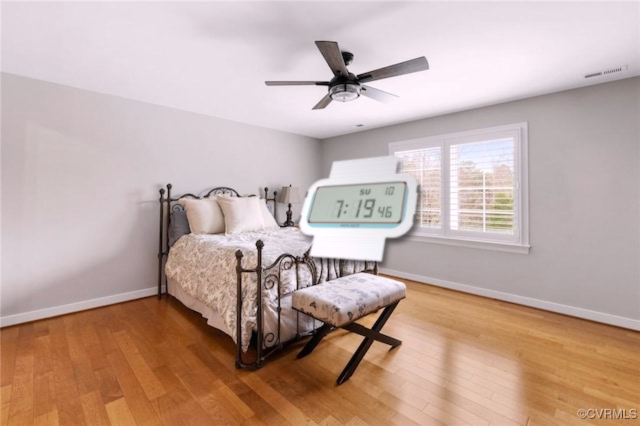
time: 7:19
